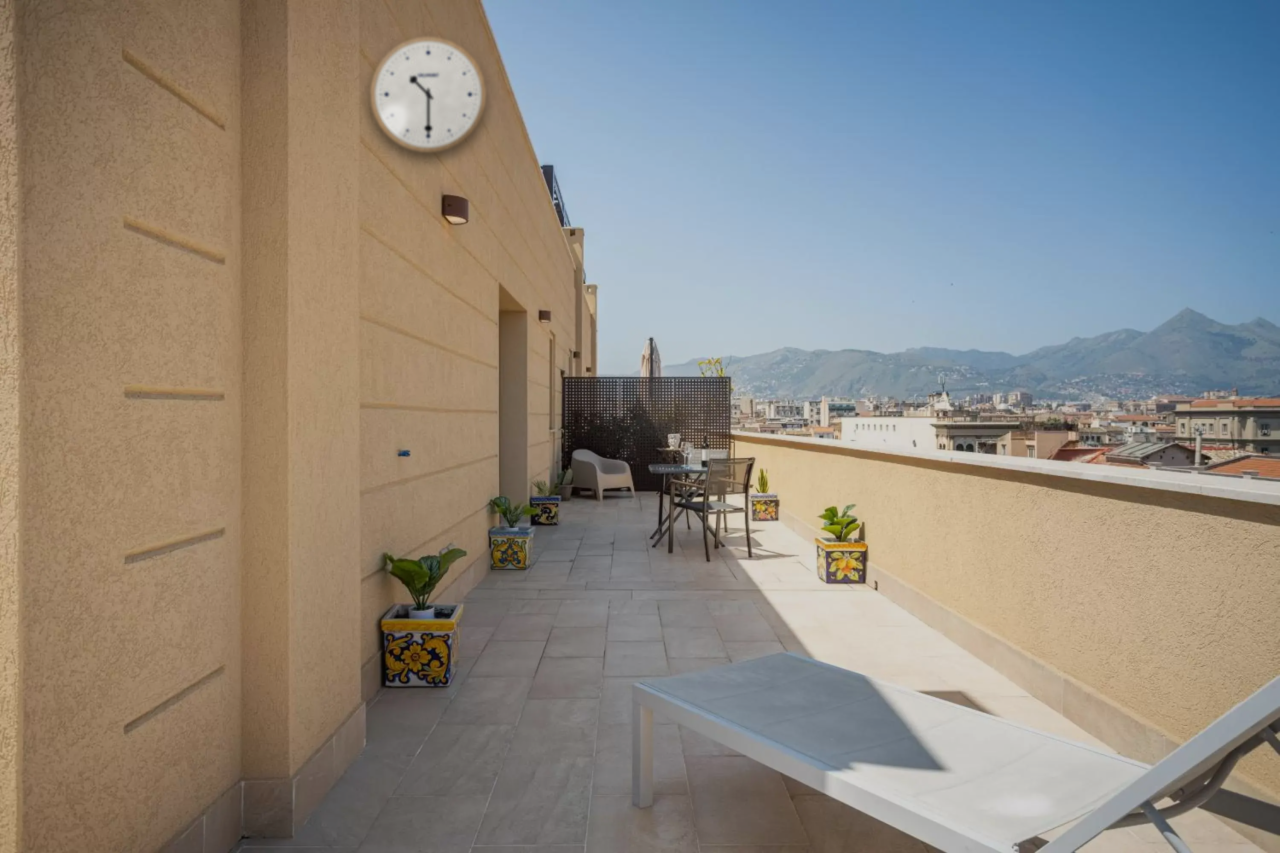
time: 10:30
